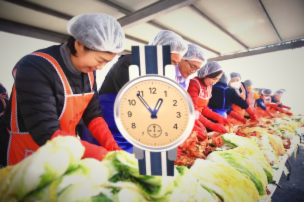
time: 12:54
